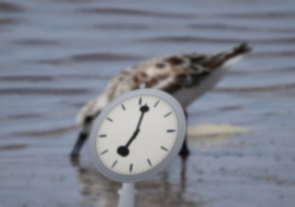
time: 7:02
